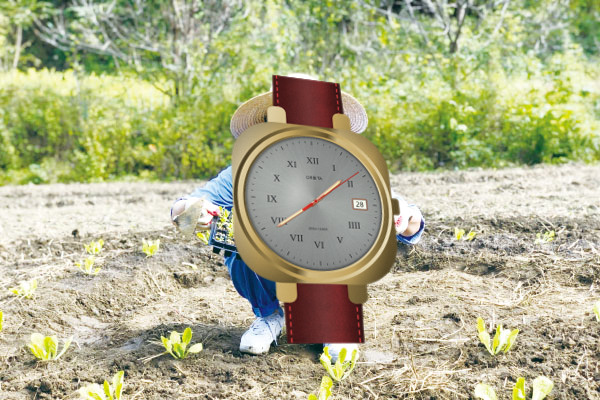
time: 1:39:09
